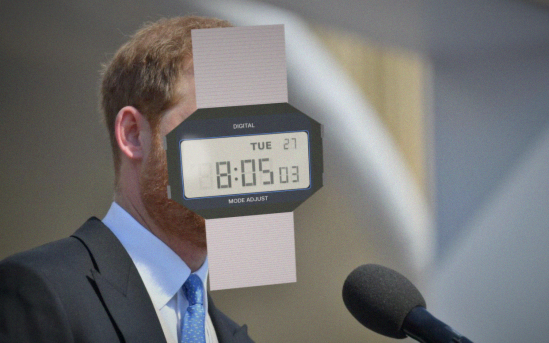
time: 8:05:03
